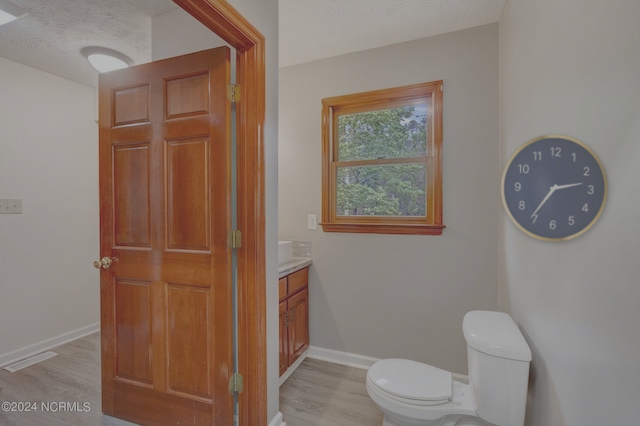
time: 2:36
